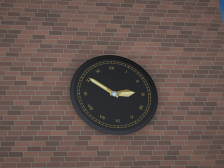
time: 2:51
